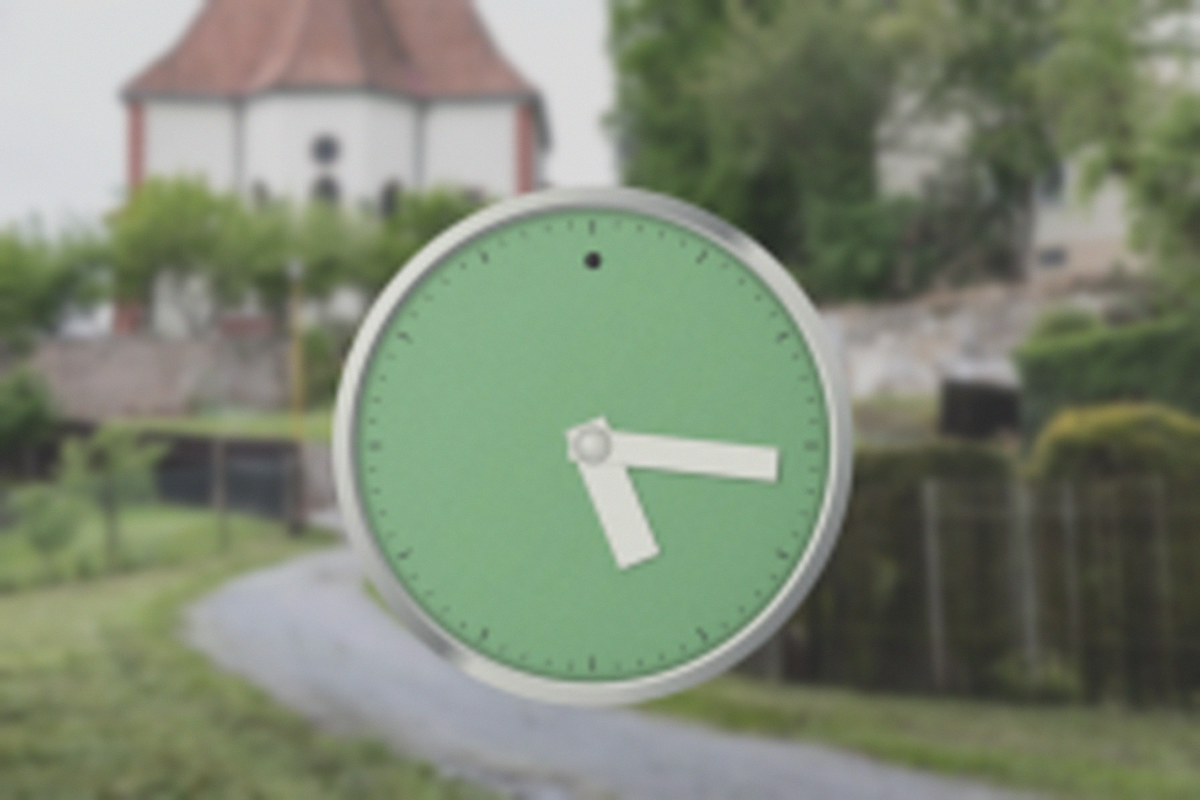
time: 5:16
